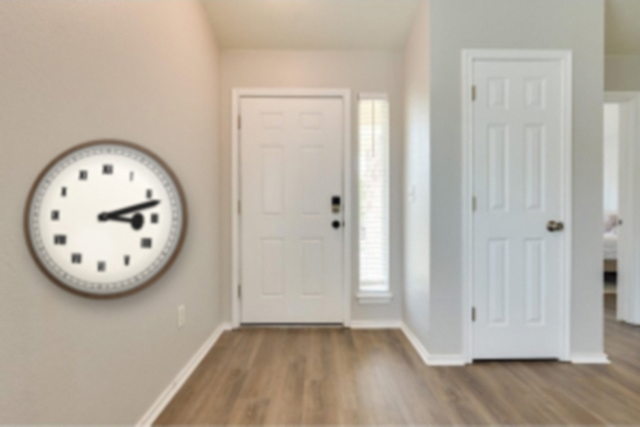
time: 3:12
